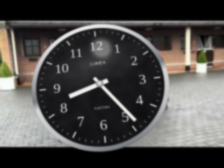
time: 8:24
